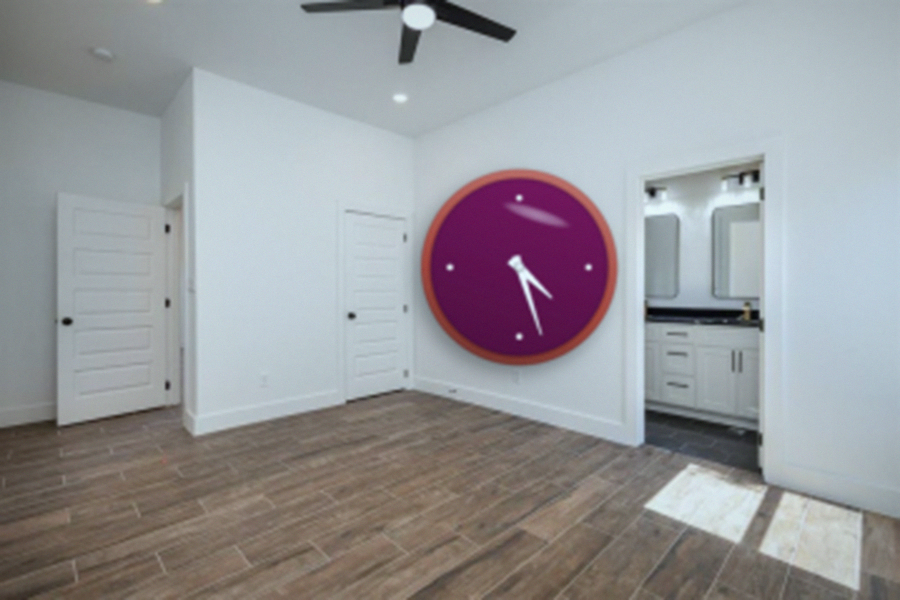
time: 4:27
